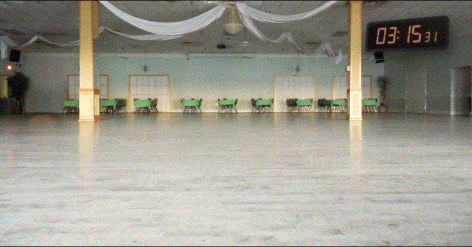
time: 3:15:31
